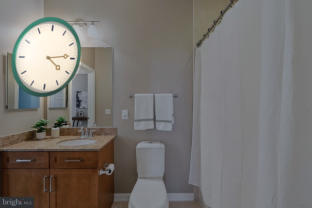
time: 4:14
